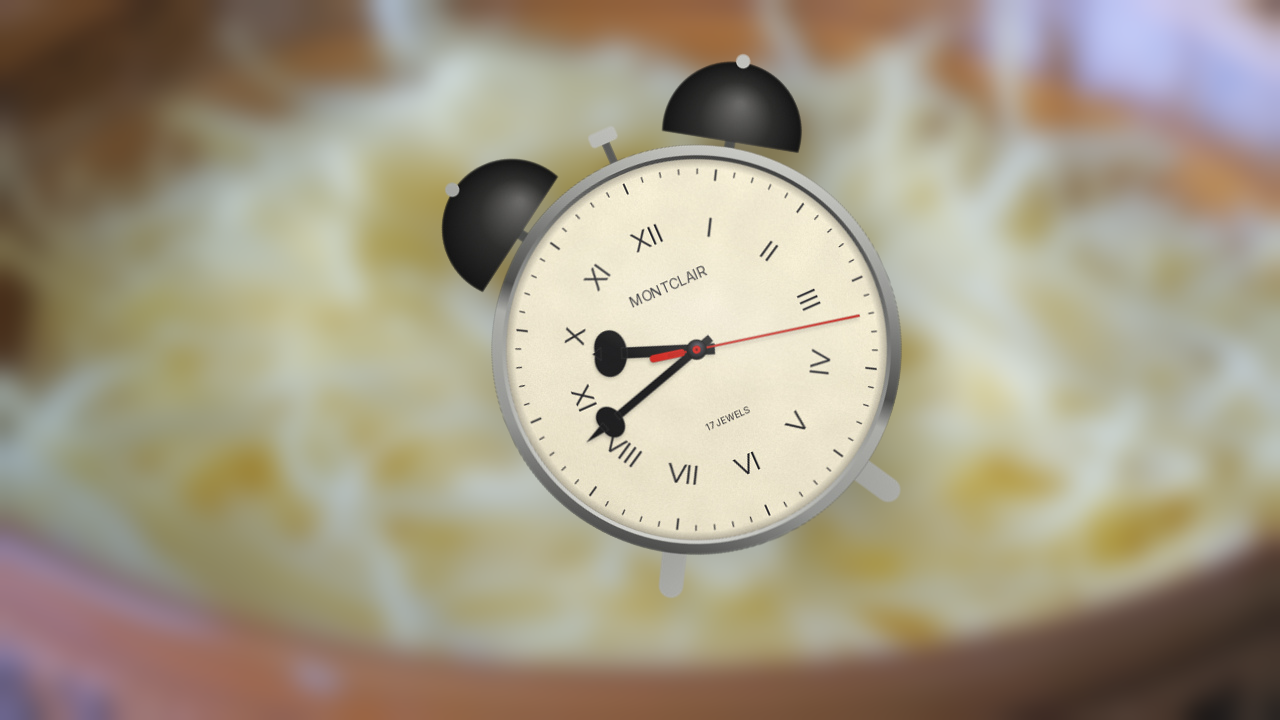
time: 9:42:17
